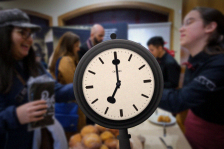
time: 7:00
